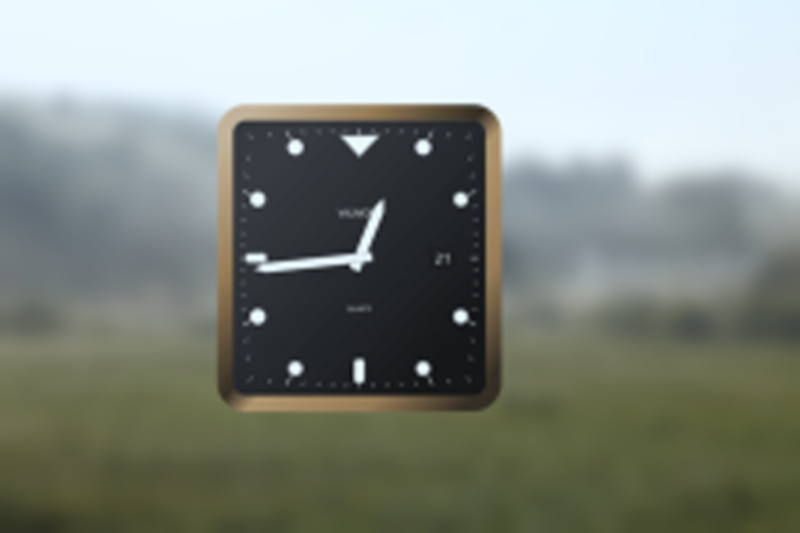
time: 12:44
